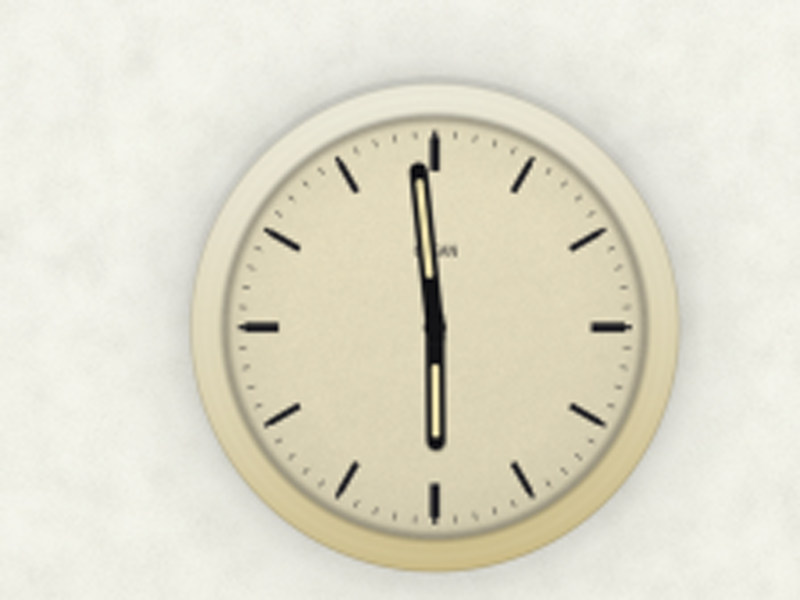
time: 5:59
